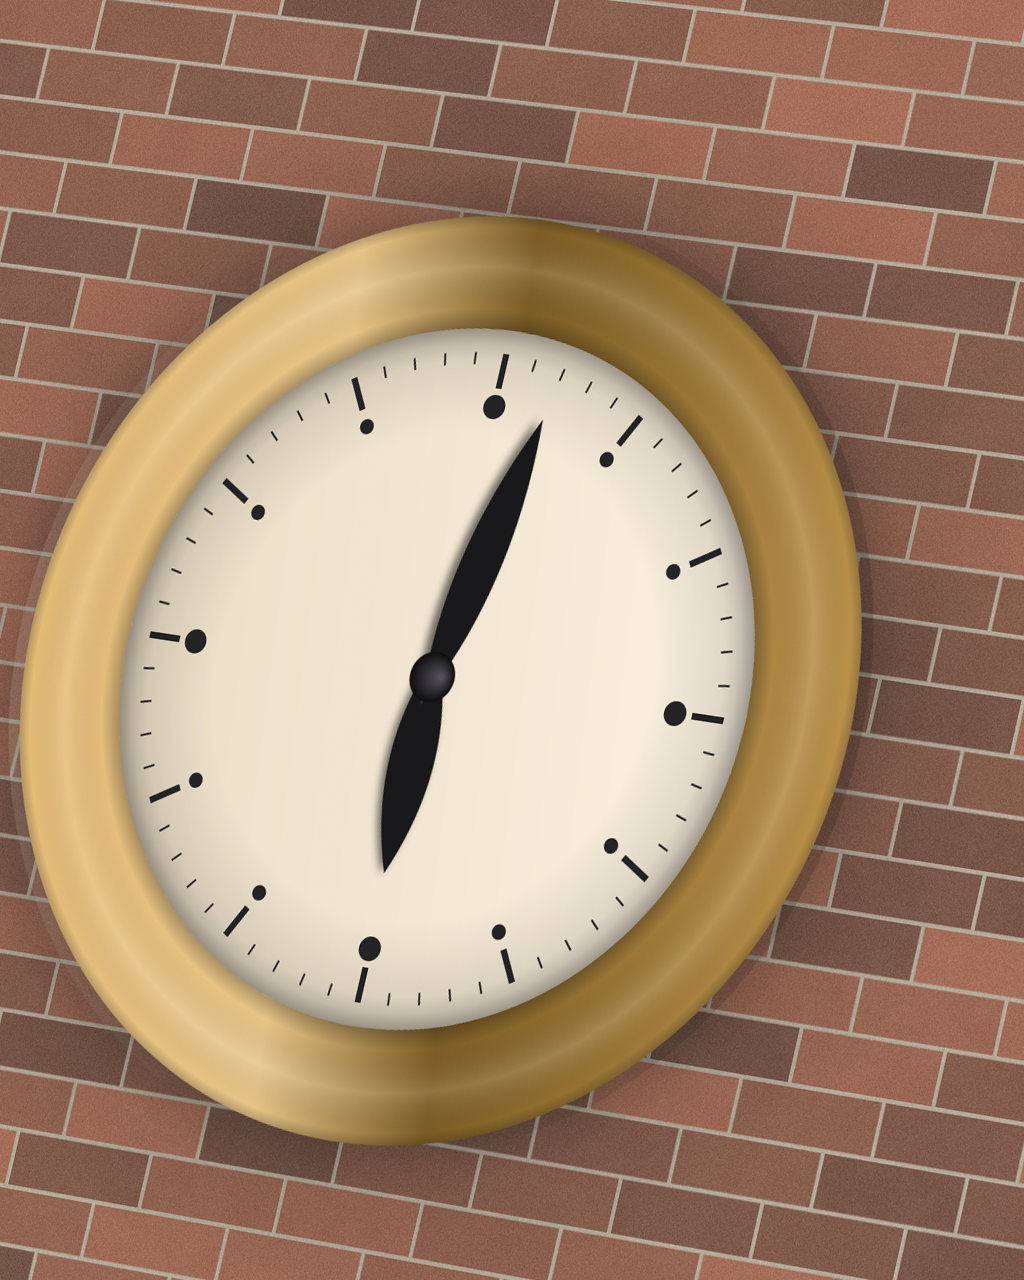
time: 6:02
